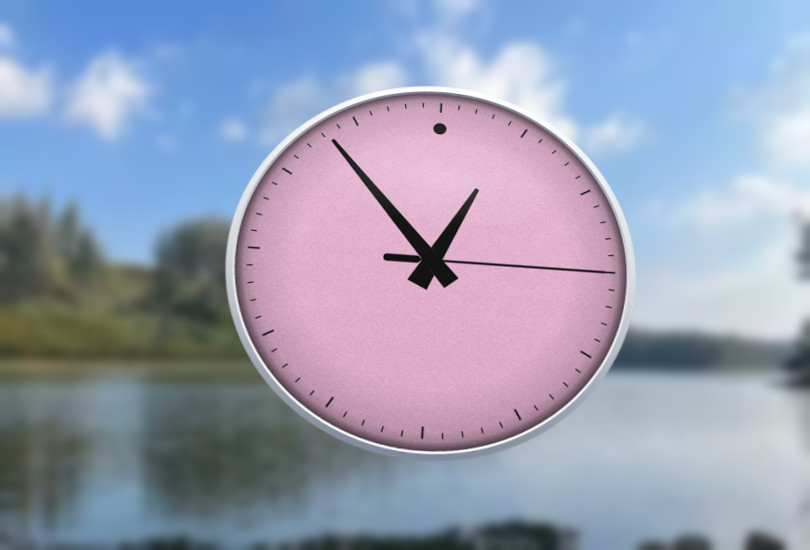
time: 12:53:15
